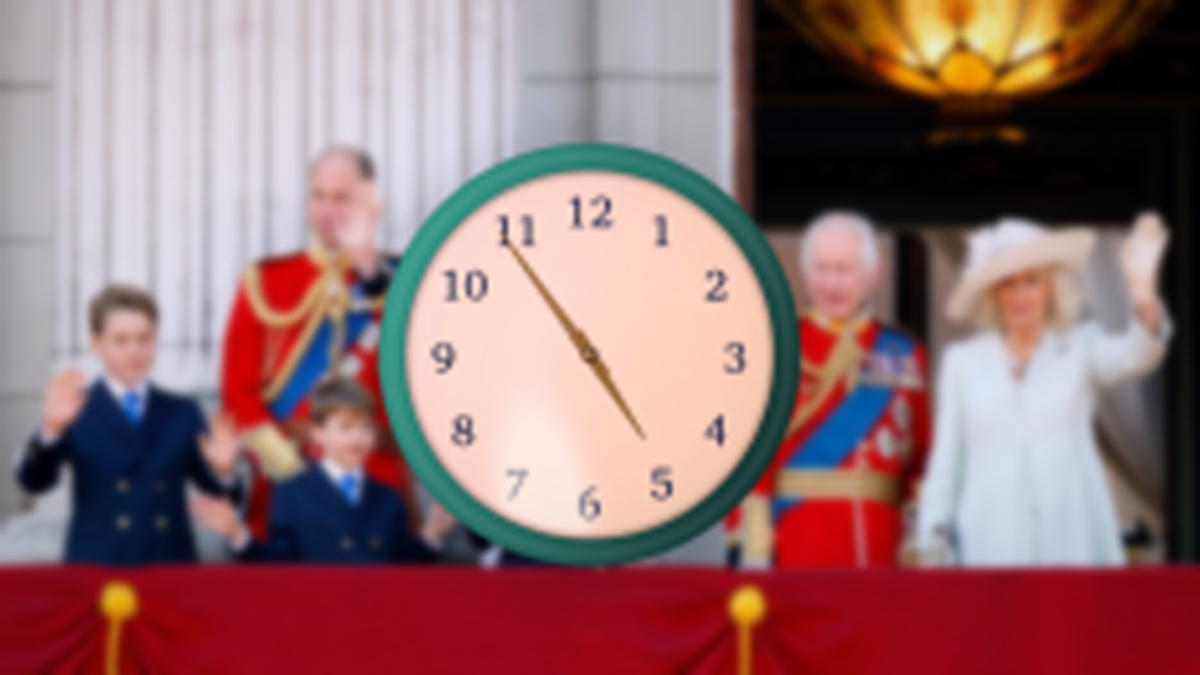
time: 4:54
